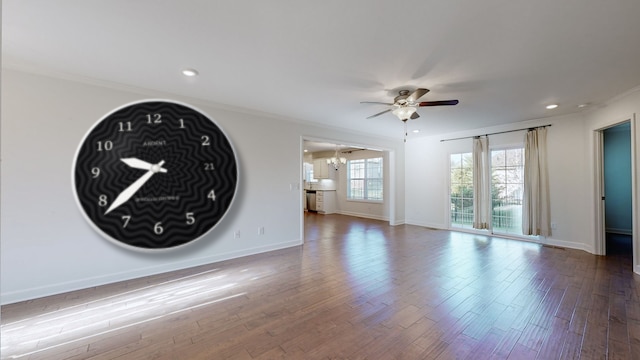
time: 9:38
